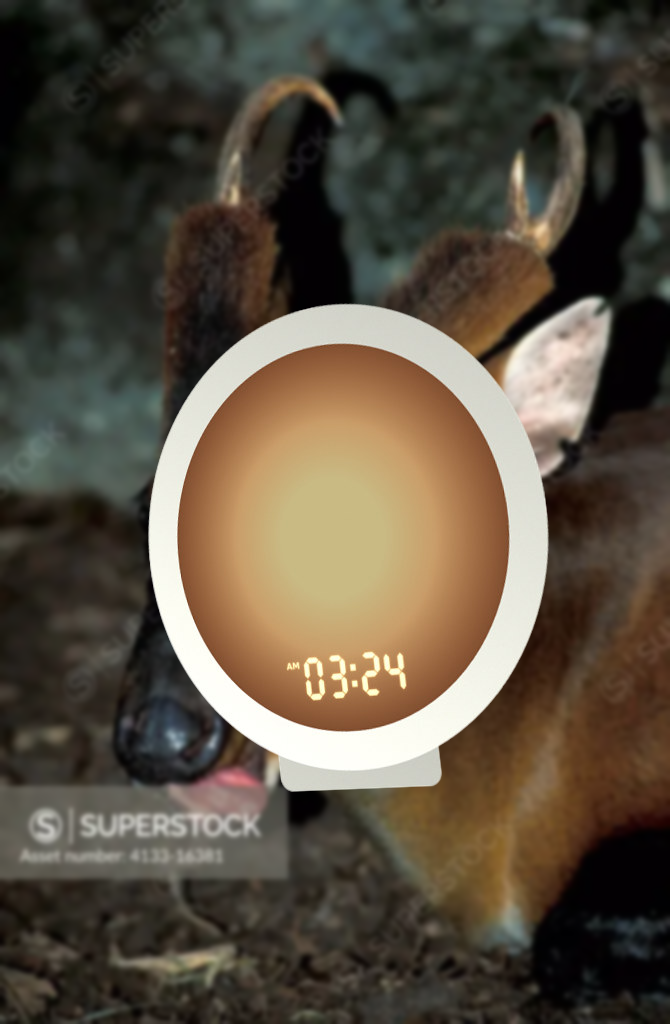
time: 3:24
